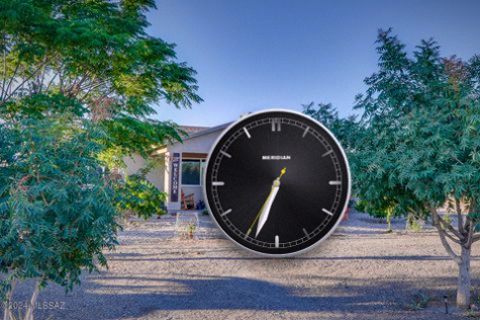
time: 6:33:35
